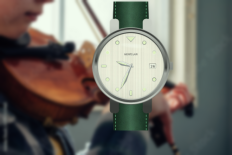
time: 9:34
